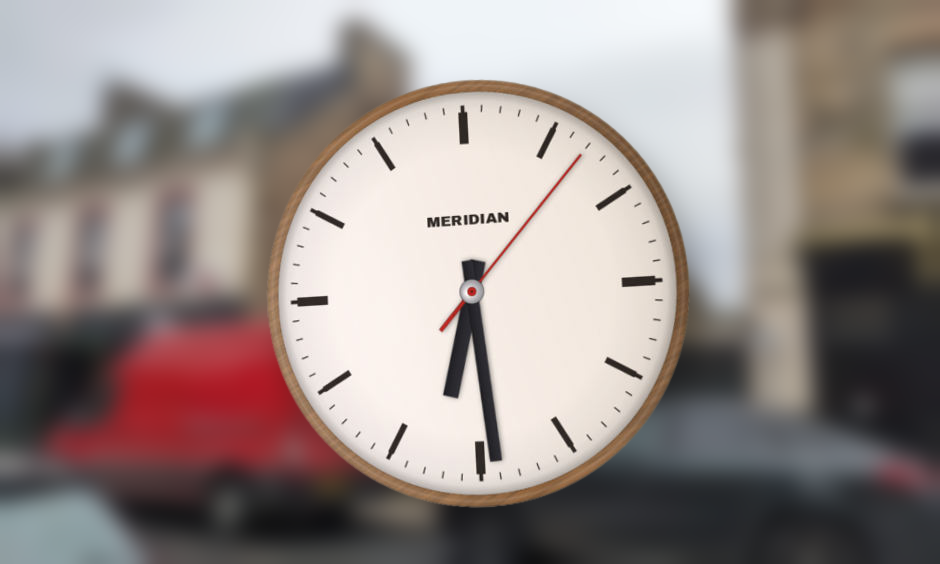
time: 6:29:07
